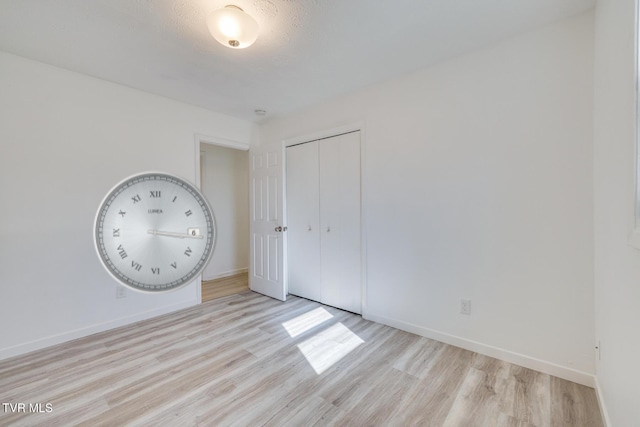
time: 3:16
